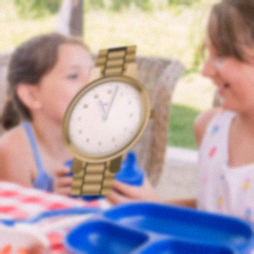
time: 11:02
